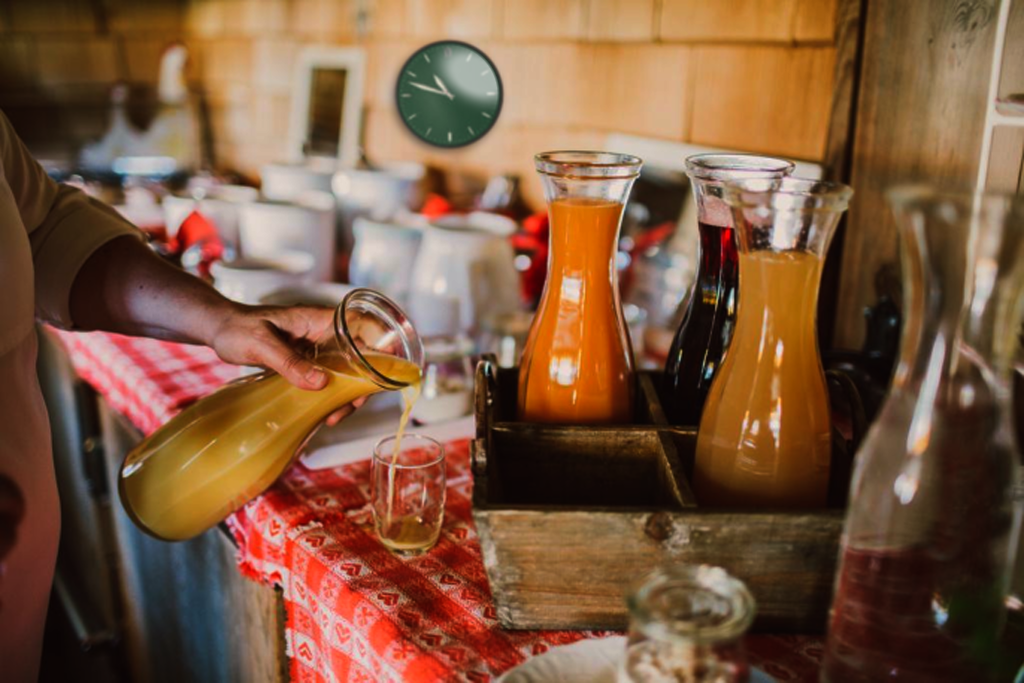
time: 10:48
